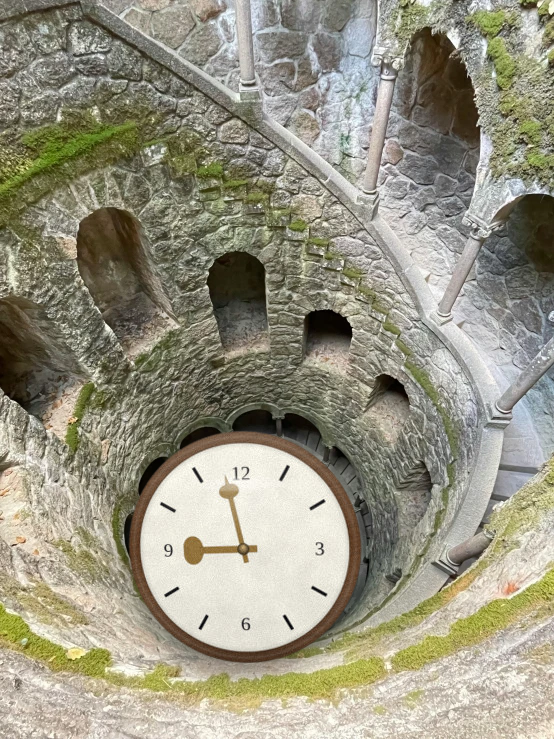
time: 8:58
